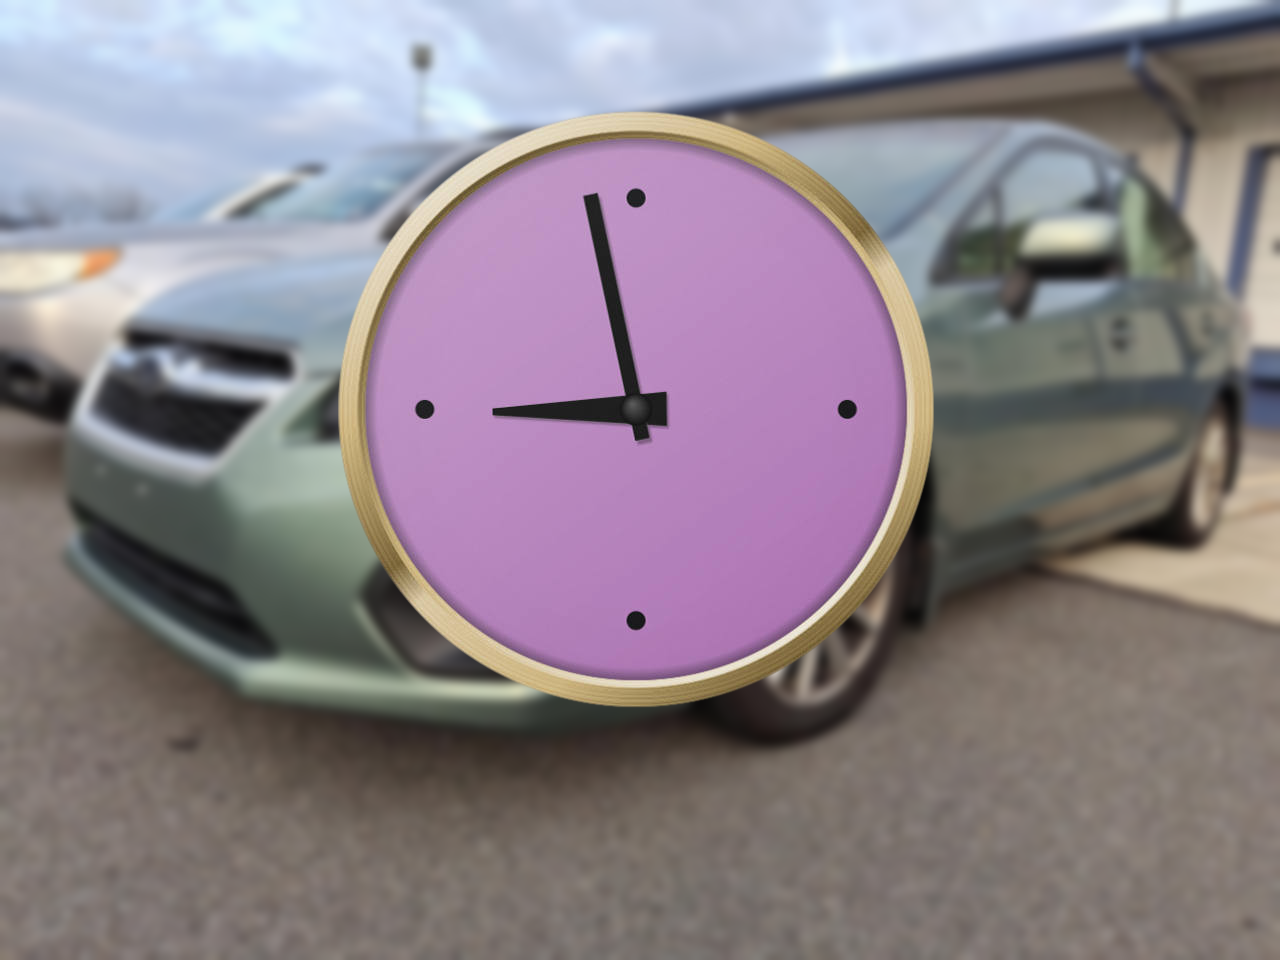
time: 8:58
